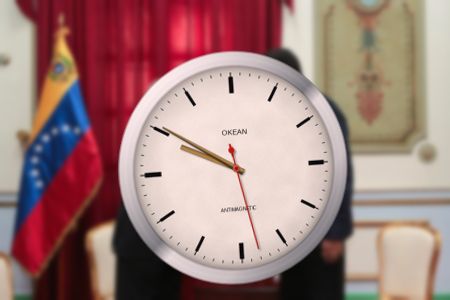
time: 9:50:28
